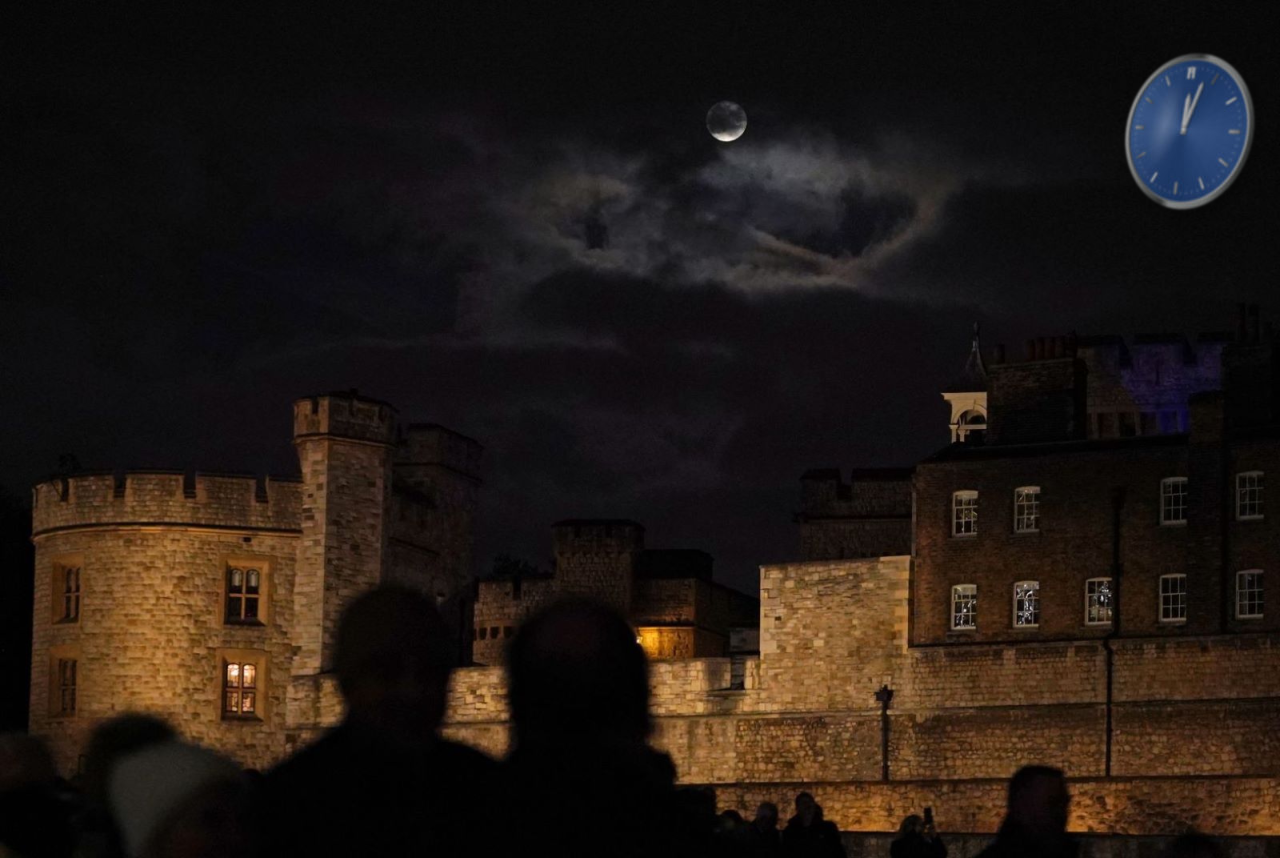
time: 12:03
